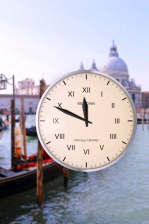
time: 11:49
